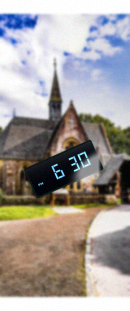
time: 6:30
